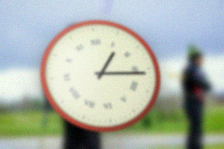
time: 1:16
